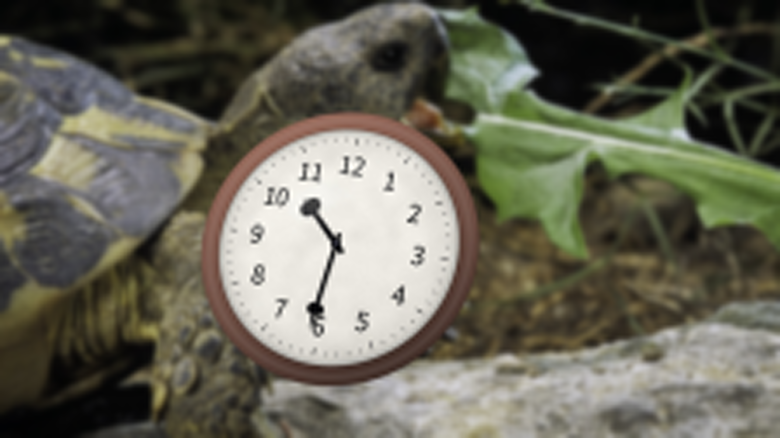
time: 10:31
